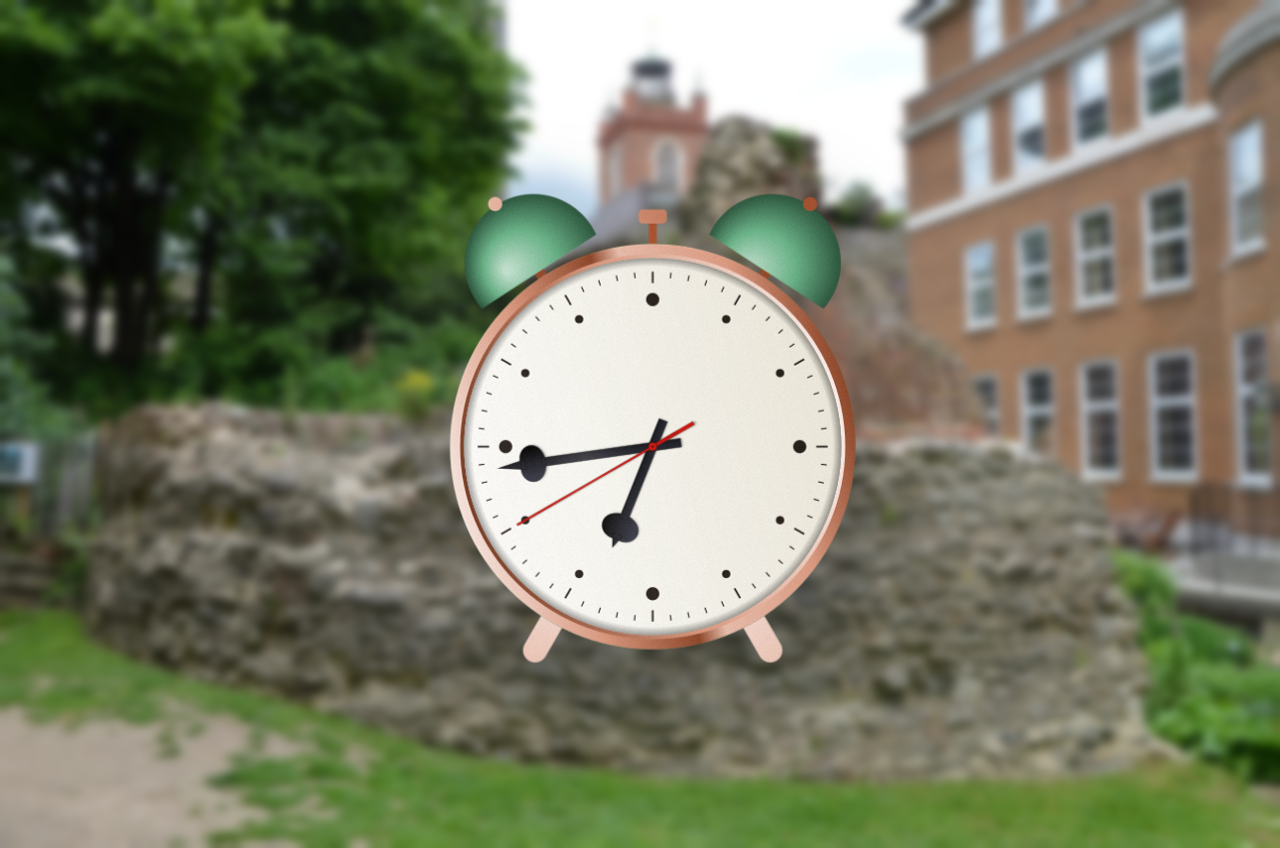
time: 6:43:40
